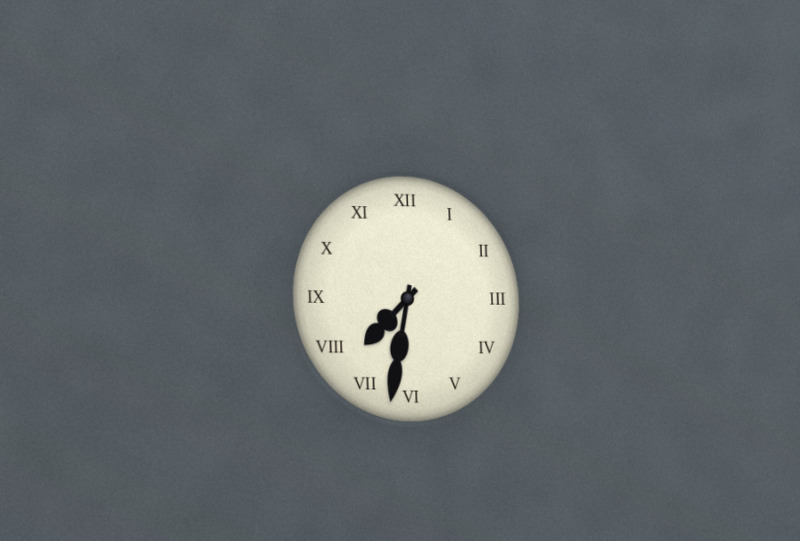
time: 7:32
